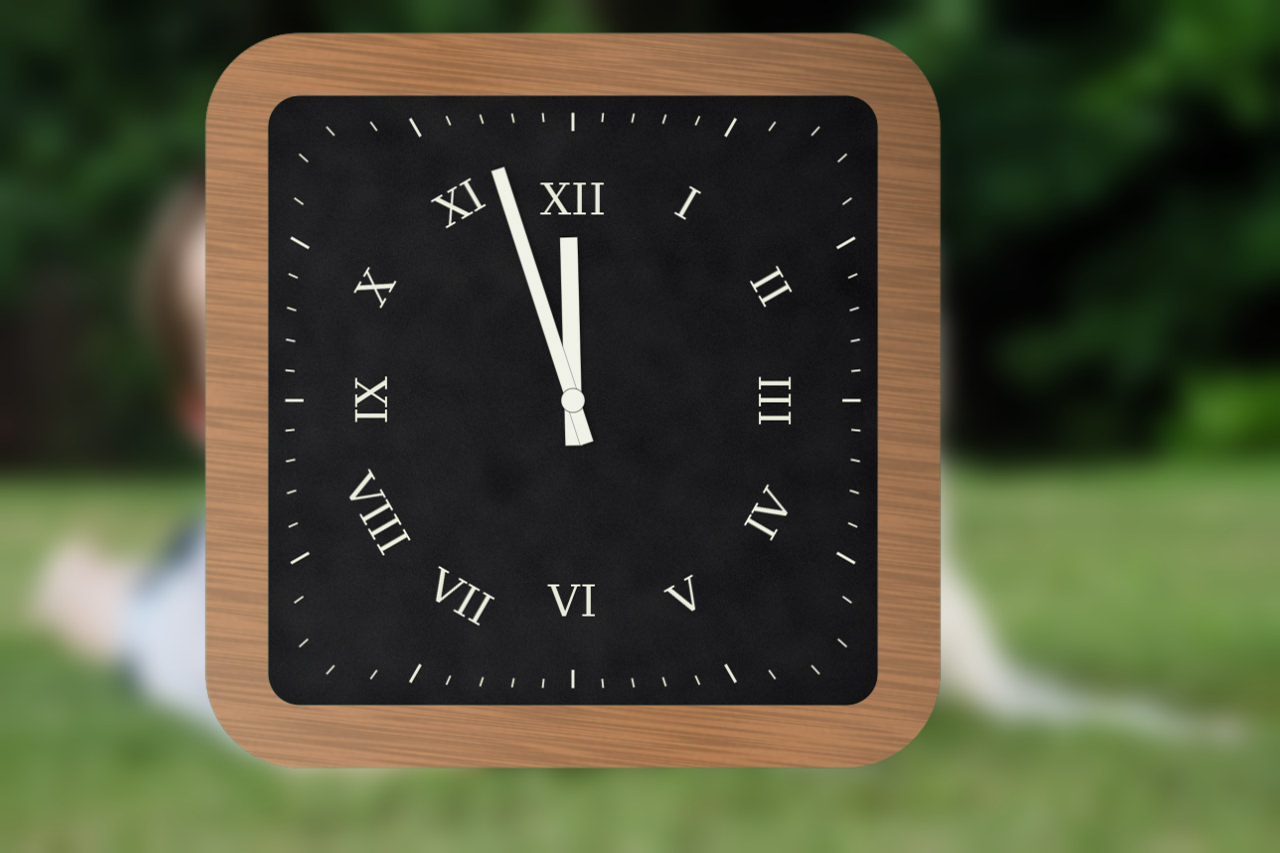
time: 11:57
